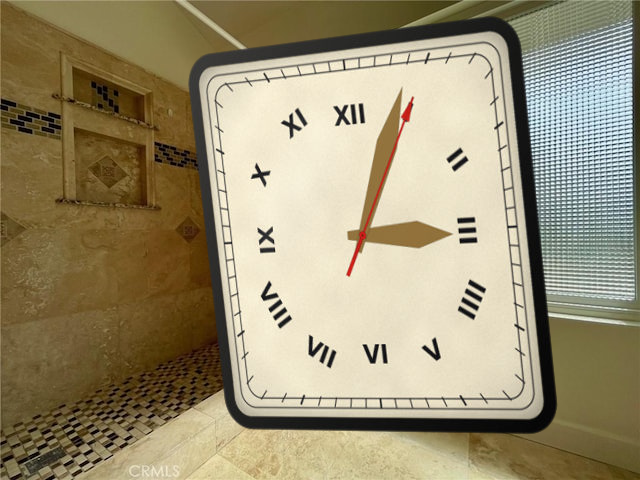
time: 3:04:05
